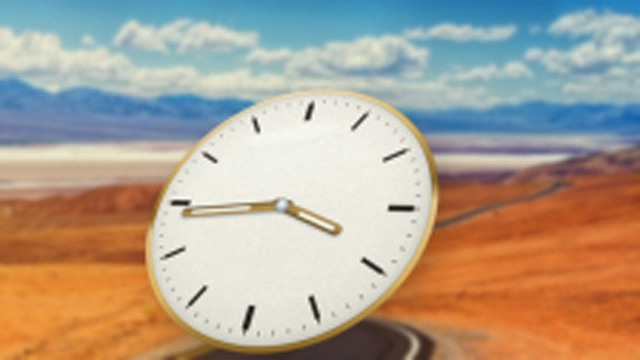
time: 3:44
